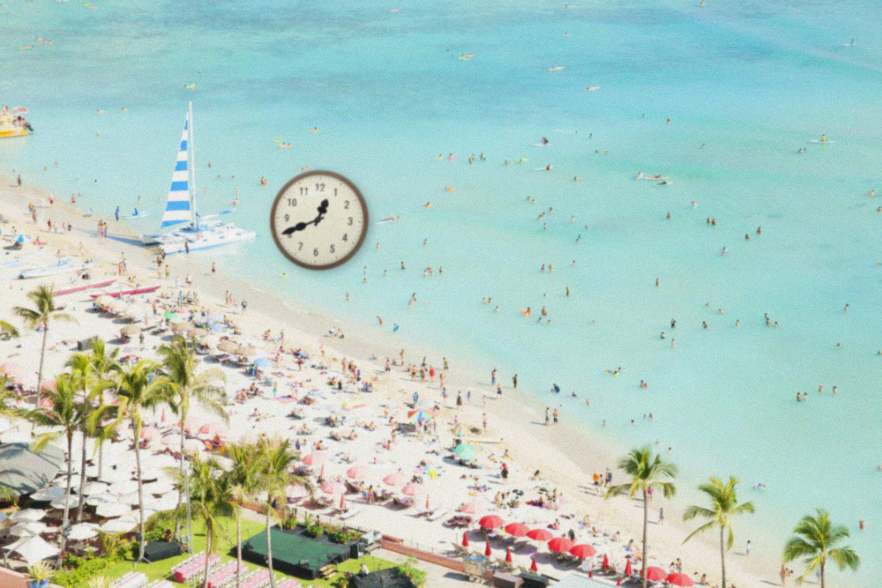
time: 12:41
